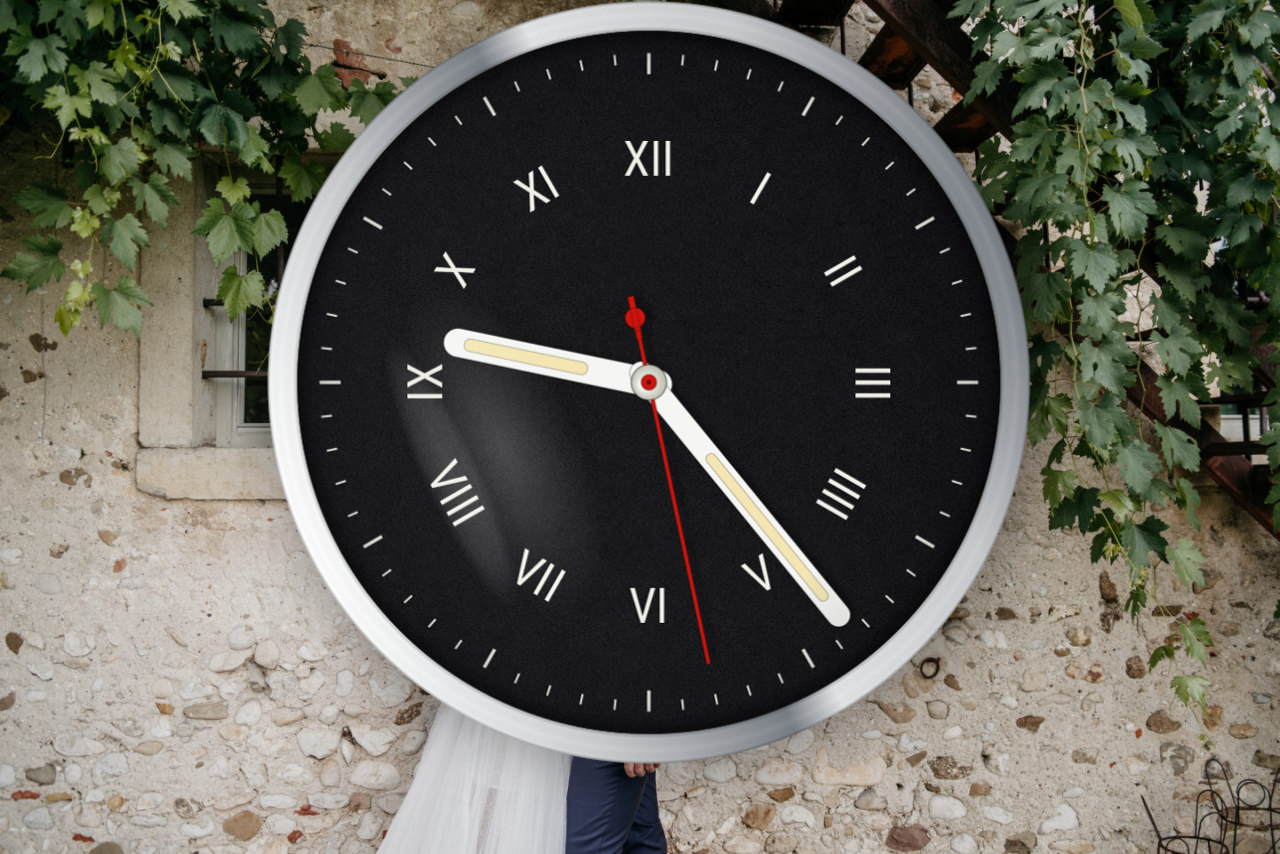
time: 9:23:28
